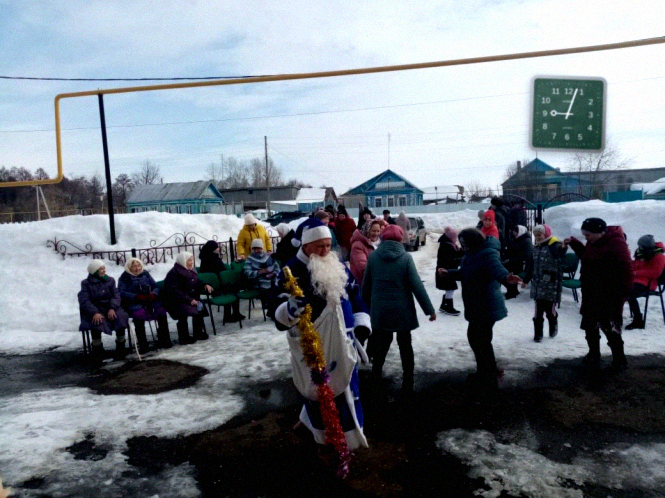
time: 9:03
